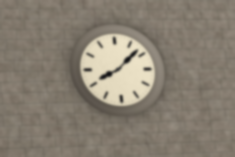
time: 8:08
